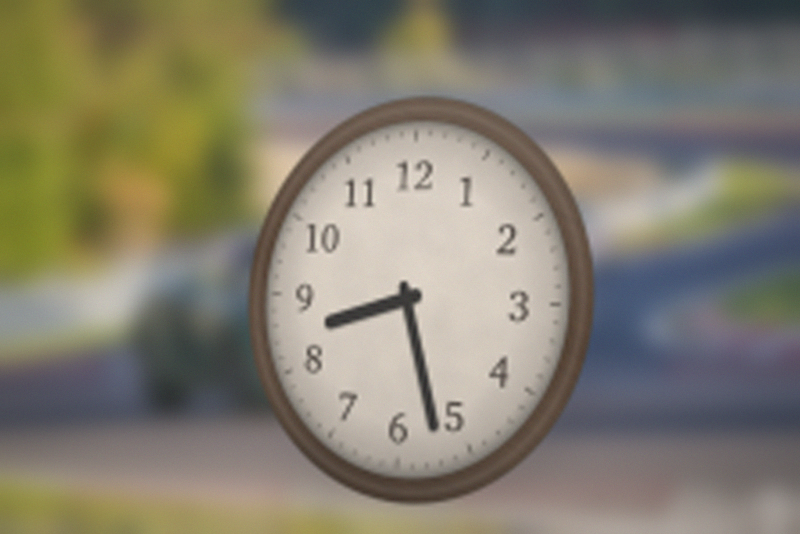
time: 8:27
